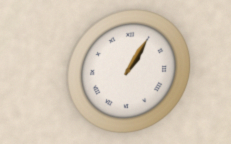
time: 1:05
